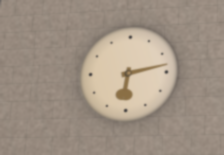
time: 6:13
